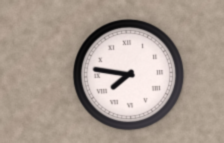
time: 7:47
